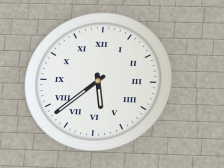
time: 5:38
